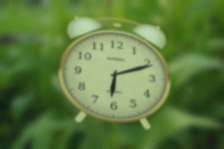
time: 6:11
